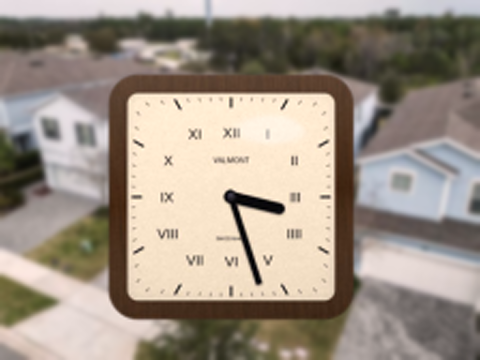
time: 3:27
